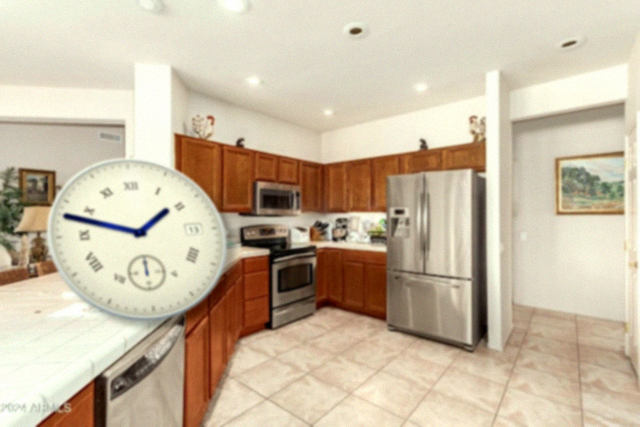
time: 1:48
